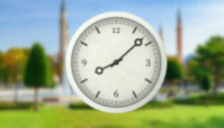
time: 8:08
